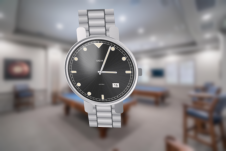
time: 3:04
